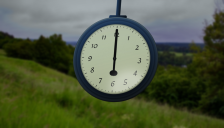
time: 6:00
